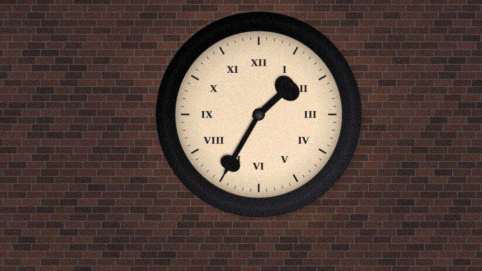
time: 1:35
